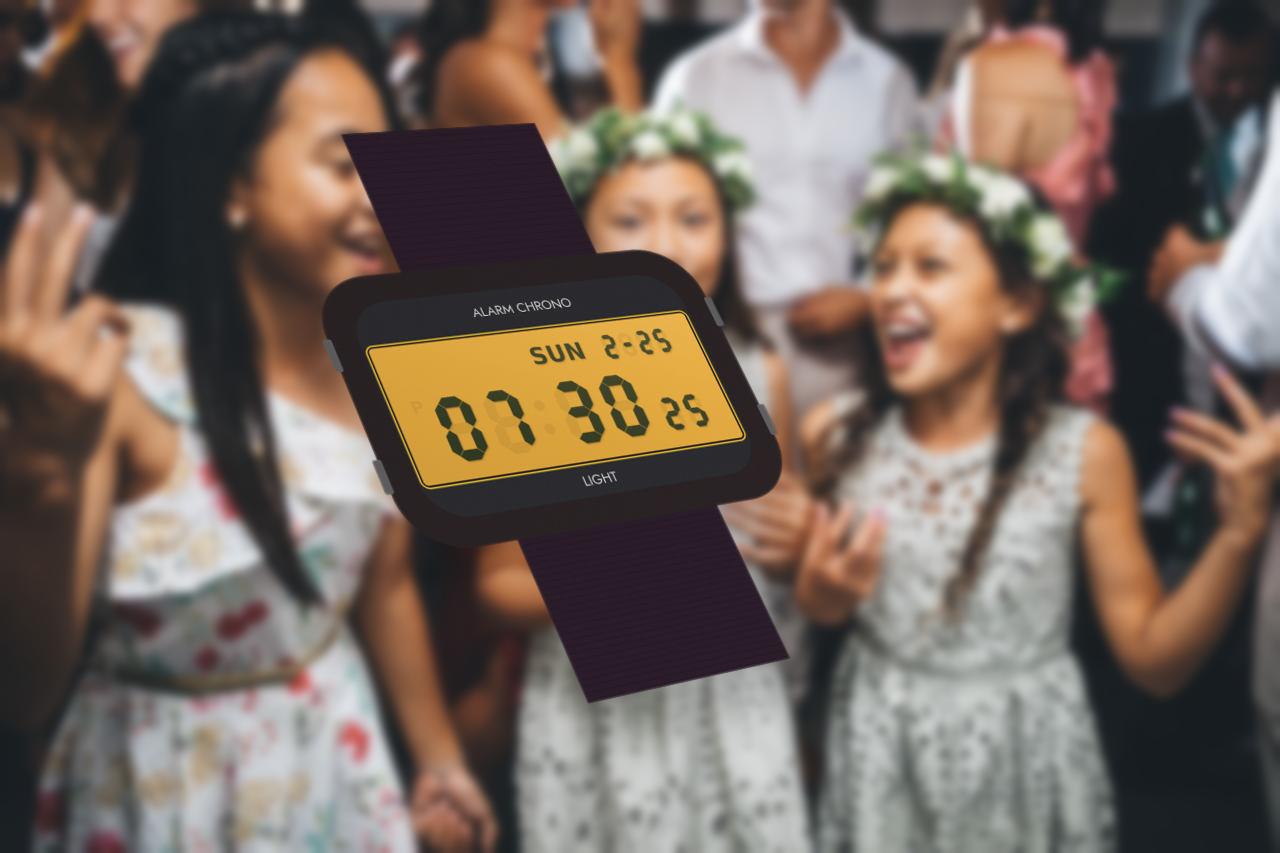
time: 7:30:25
